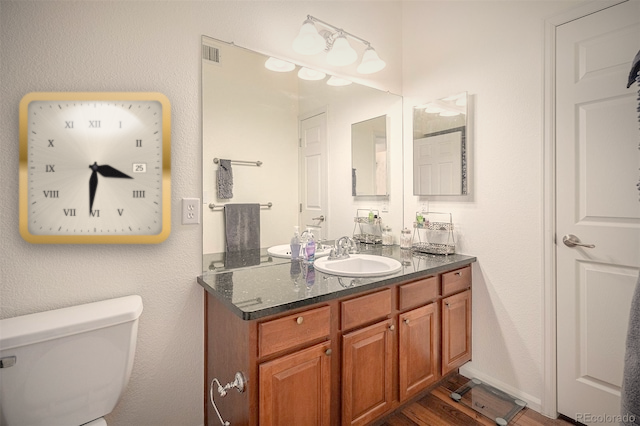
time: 3:31
